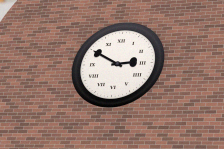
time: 2:50
